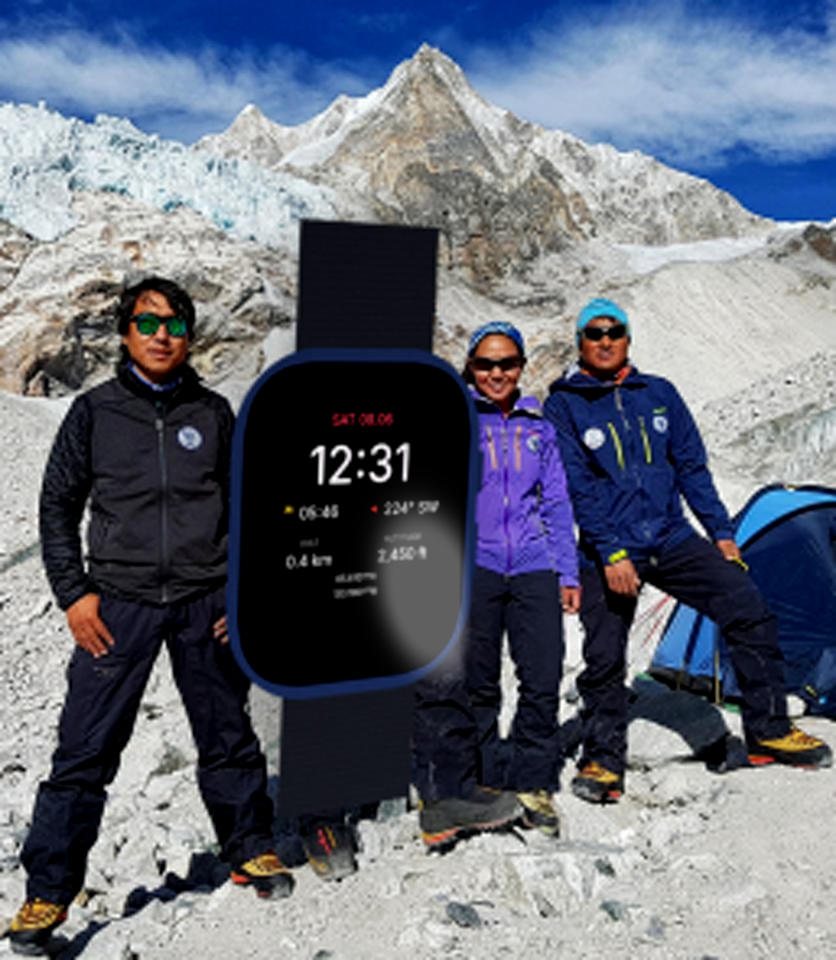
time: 12:31
